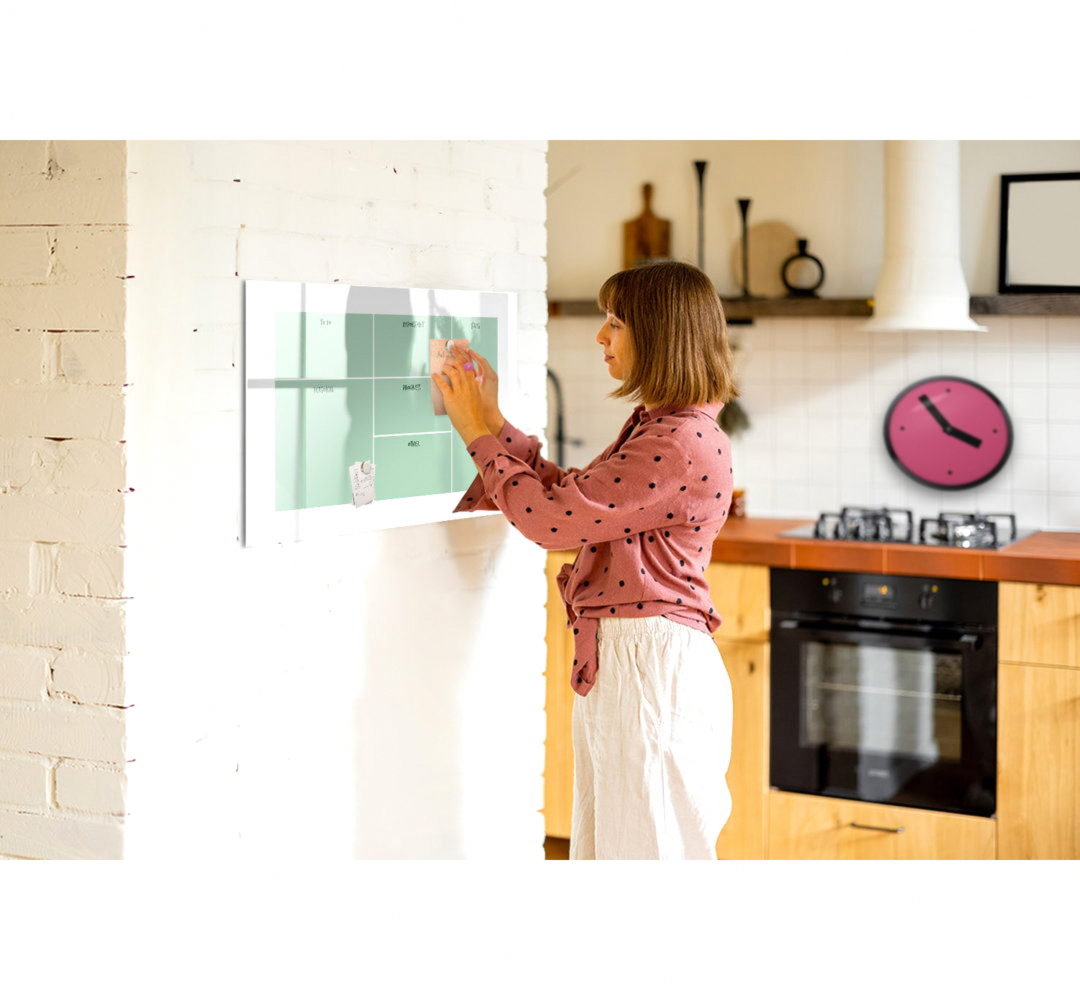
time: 3:54
